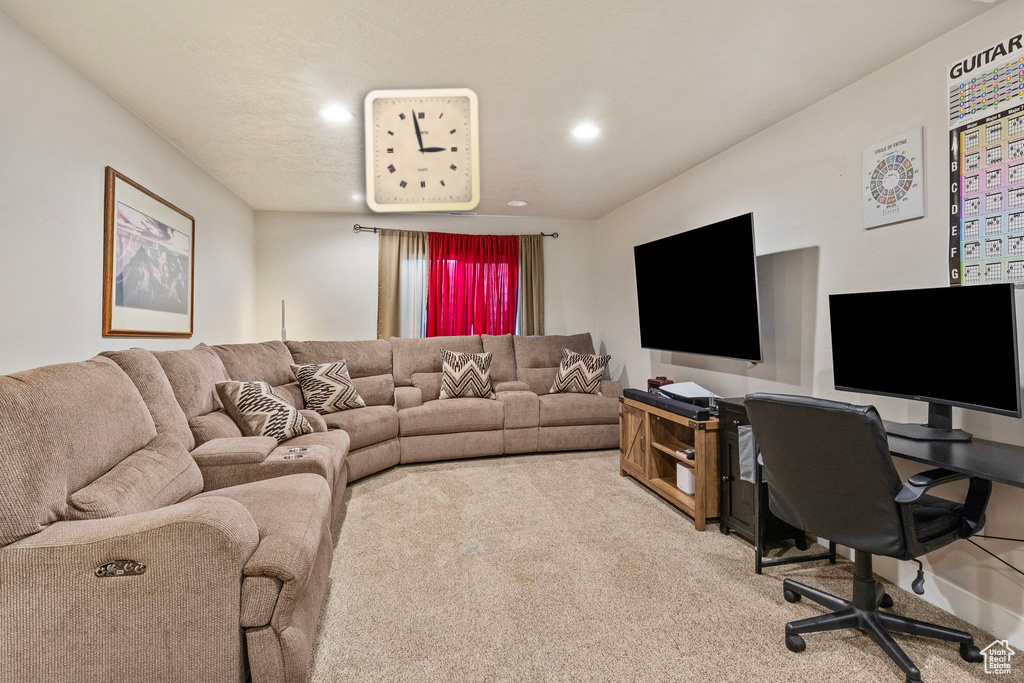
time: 2:58
